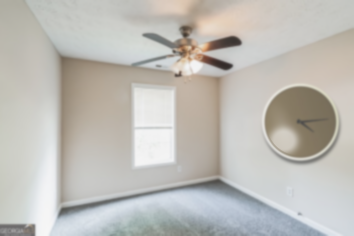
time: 4:14
